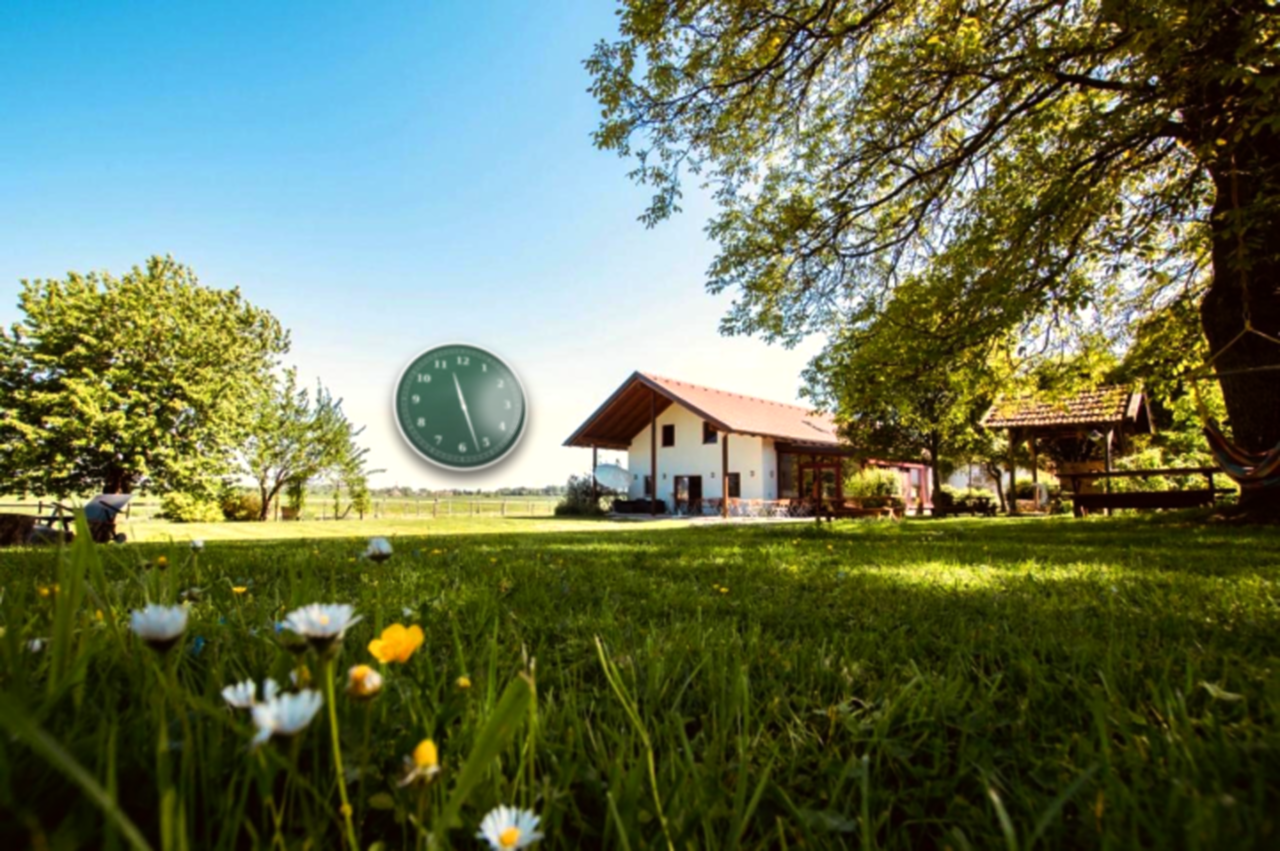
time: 11:27
